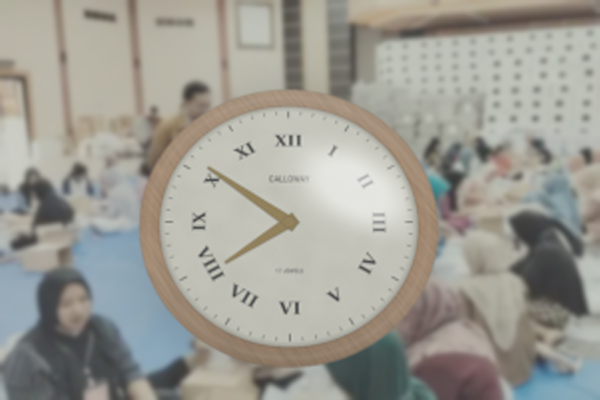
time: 7:51
